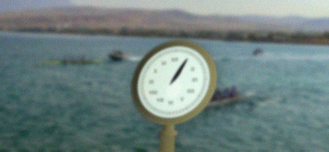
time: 1:05
